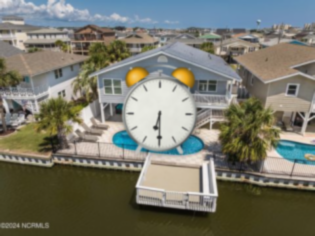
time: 6:30
